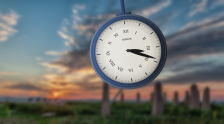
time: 3:19
